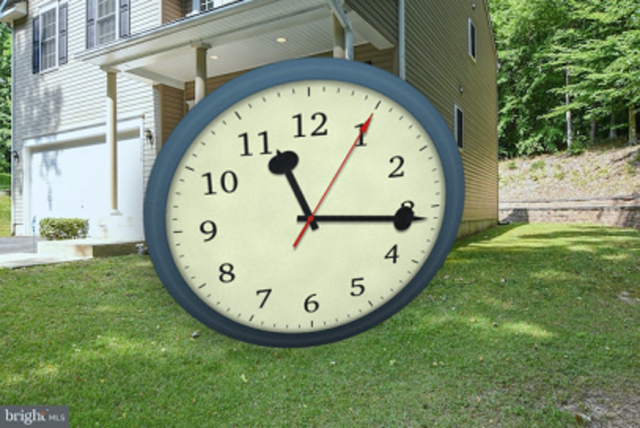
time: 11:16:05
